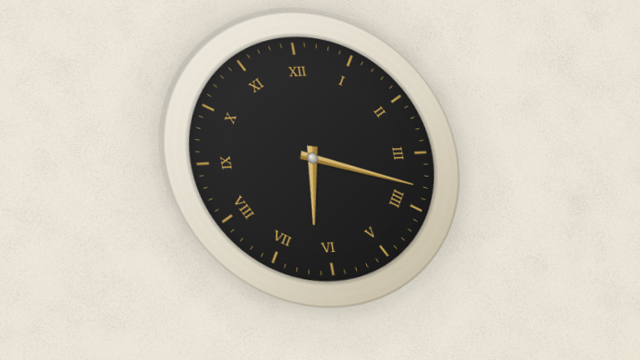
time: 6:18
